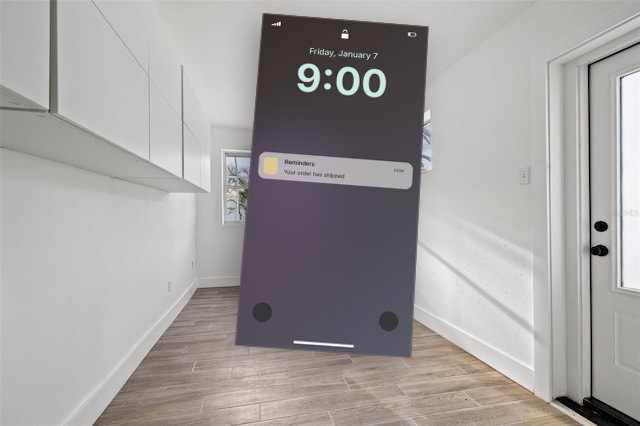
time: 9:00
